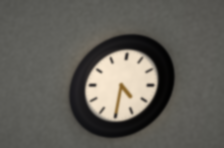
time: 4:30
